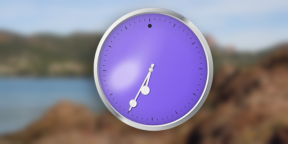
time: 6:35
